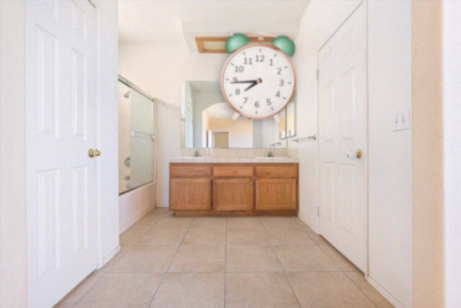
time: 7:44
